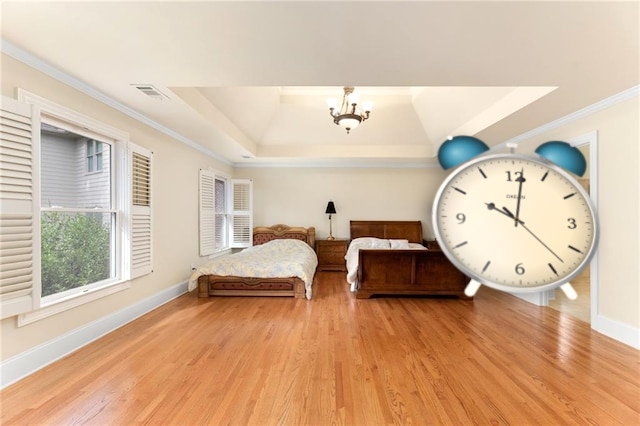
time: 10:01:23
